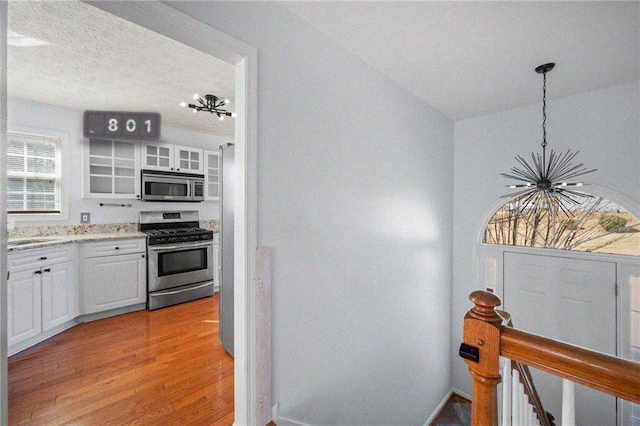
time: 8:01
